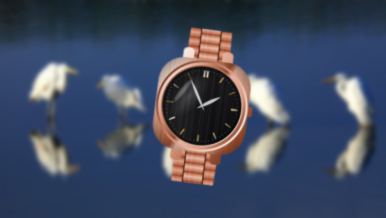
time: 1:55
